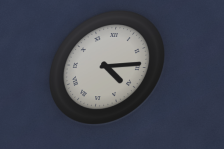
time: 4:14
